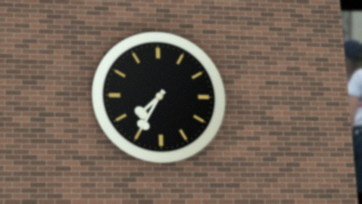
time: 7:35
